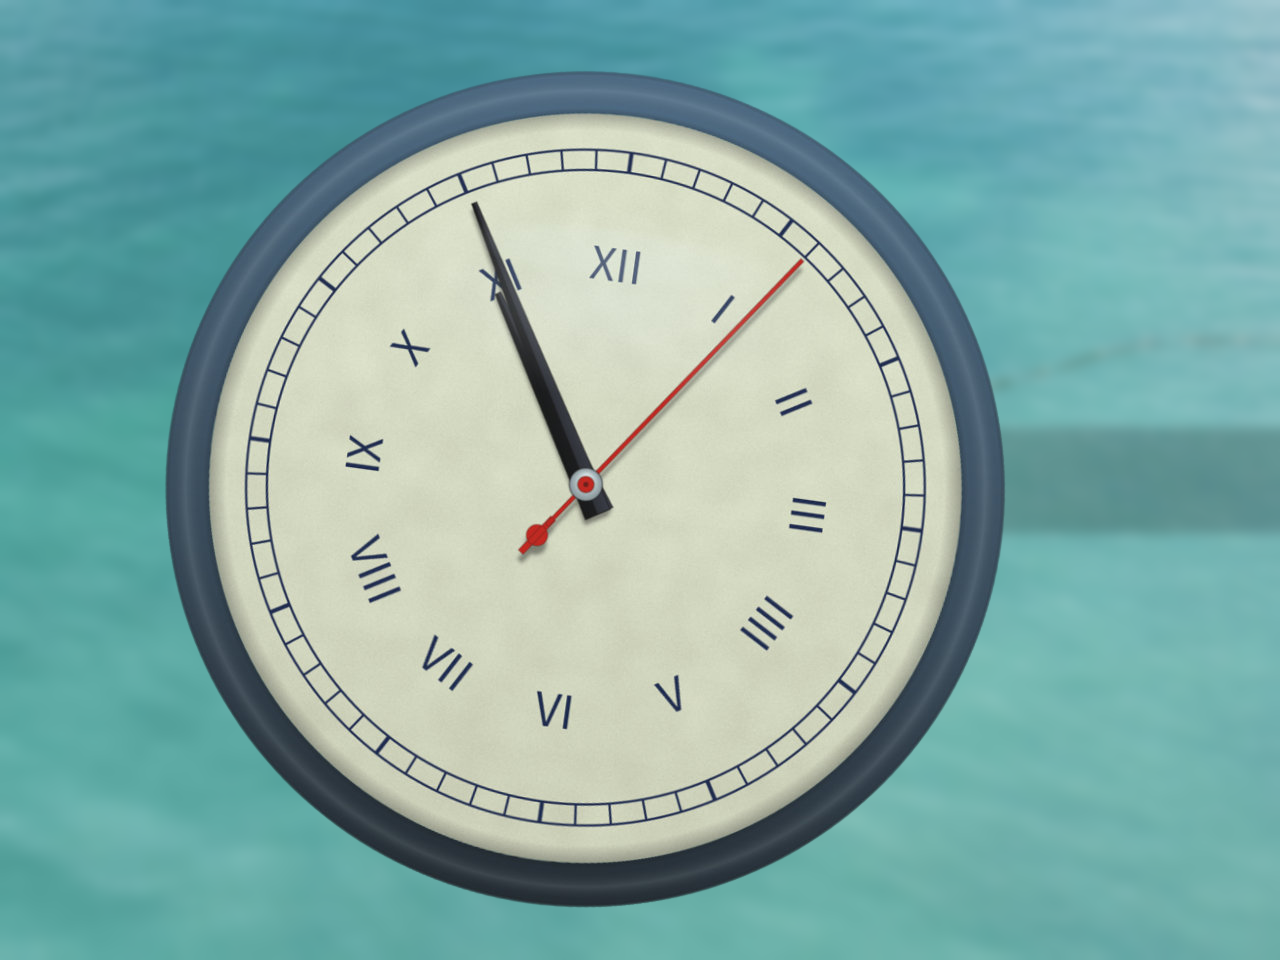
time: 10:55:06
